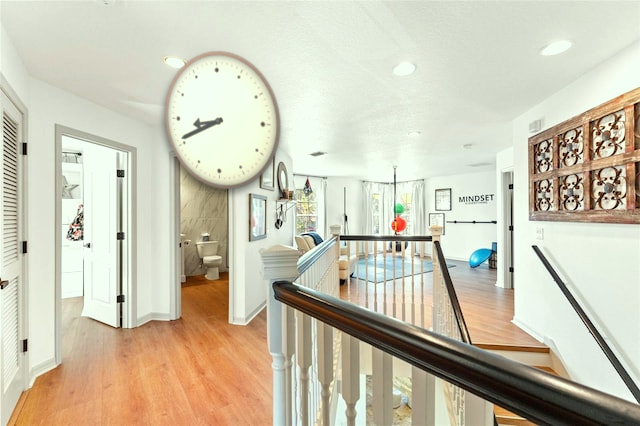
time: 8:41
